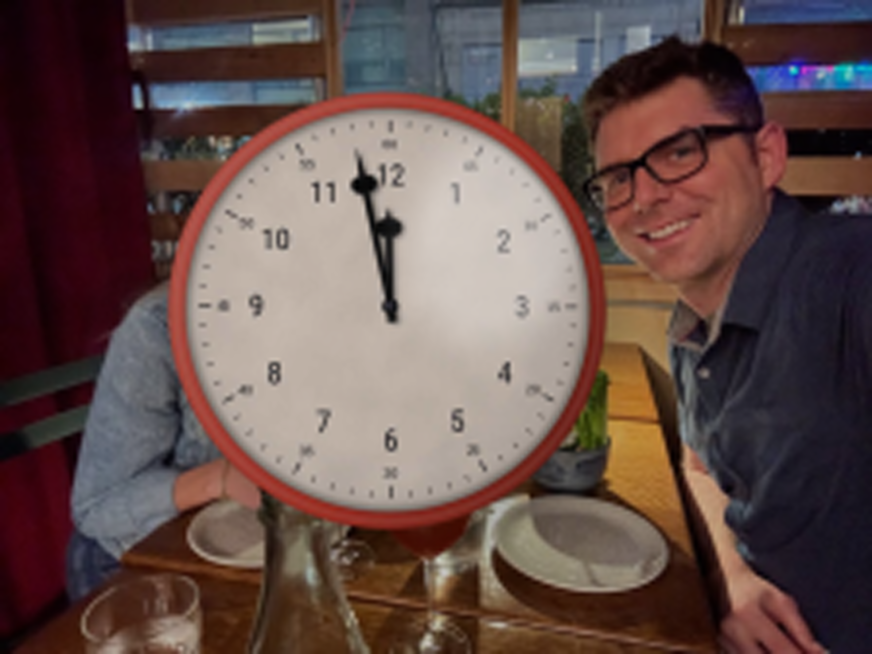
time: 11:58
